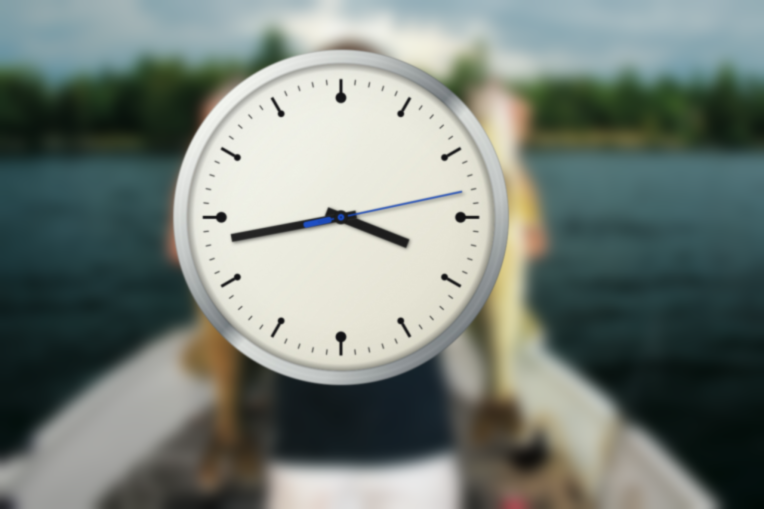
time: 3:43:13
